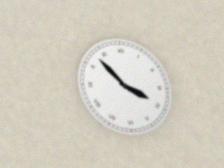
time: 3:53
